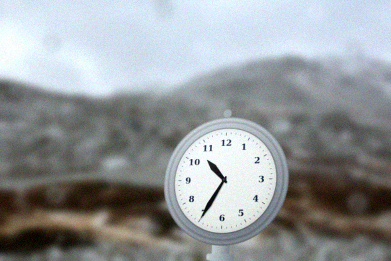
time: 10:35
